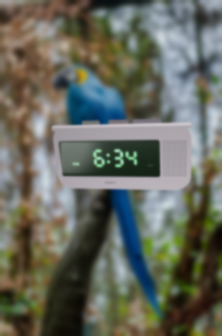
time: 6:34
